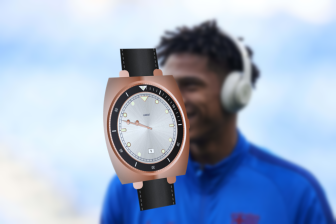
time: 9:48
